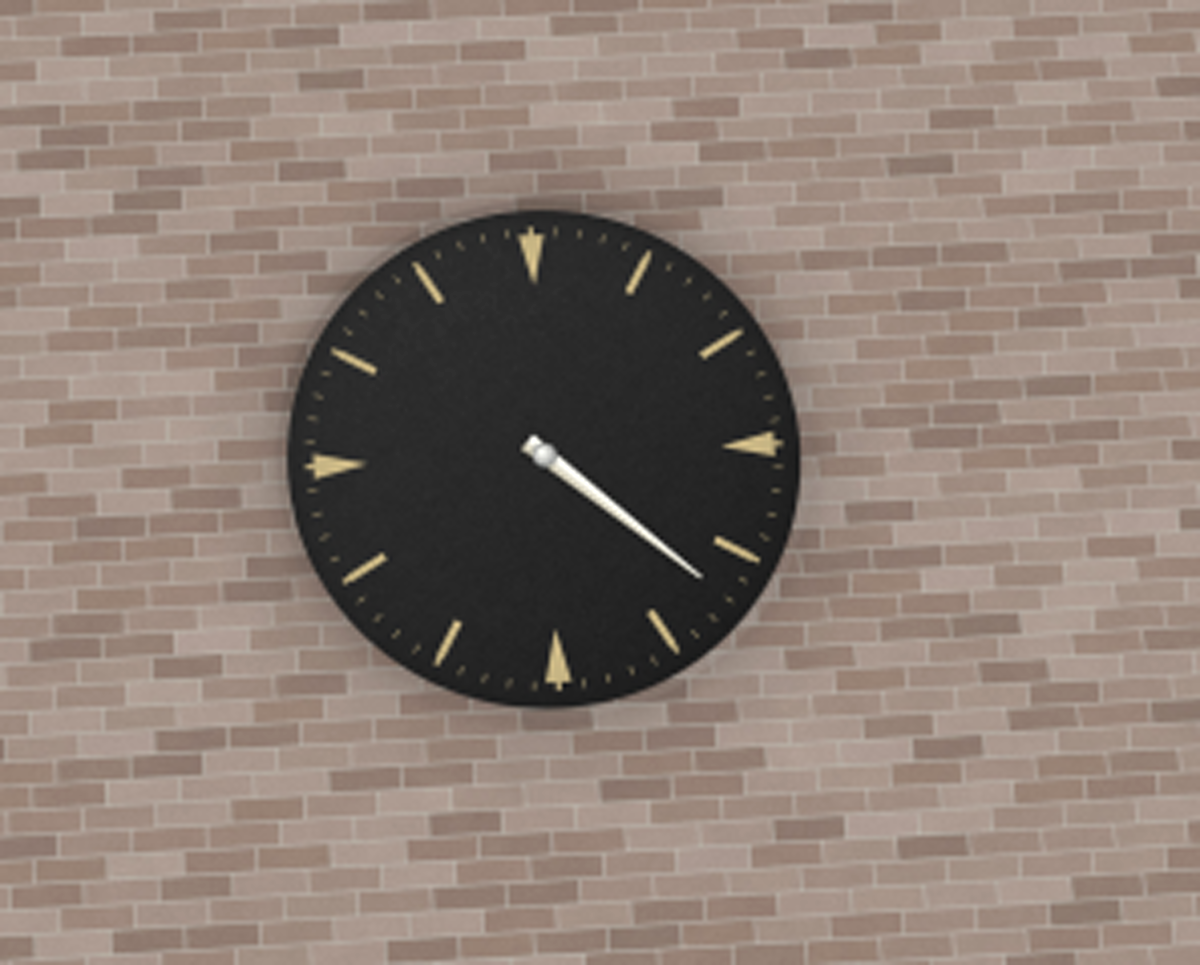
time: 4:22
